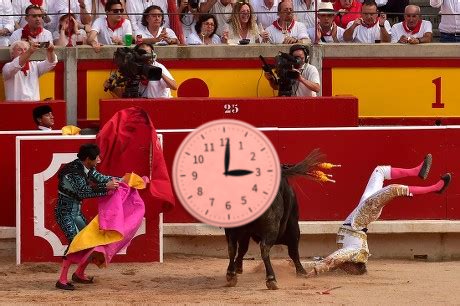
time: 3:01
